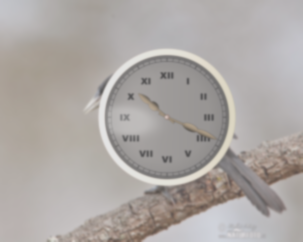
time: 10:19
